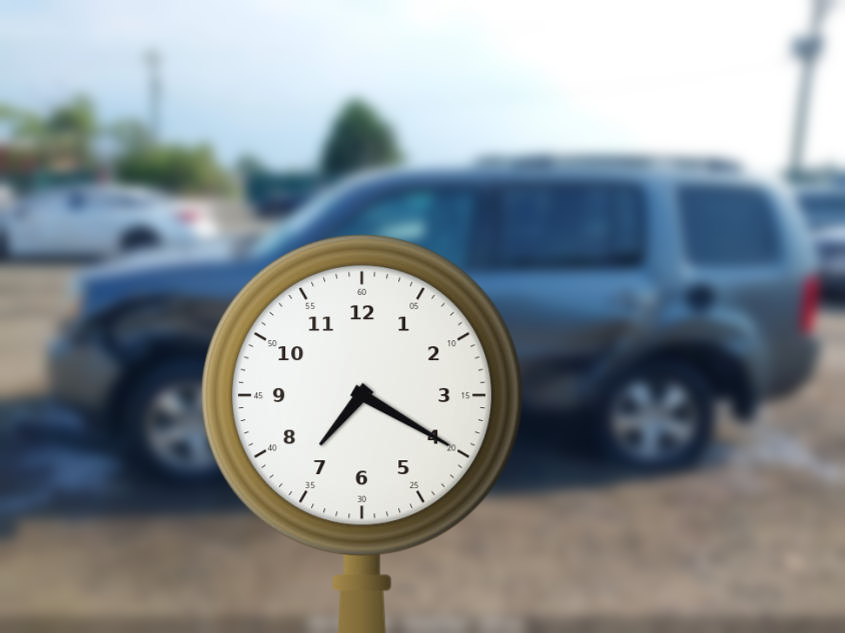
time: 7:20
